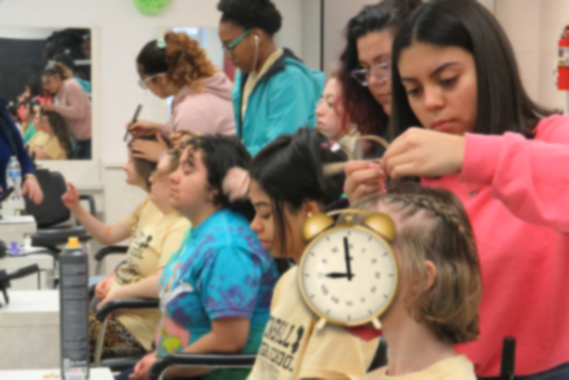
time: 8:59
